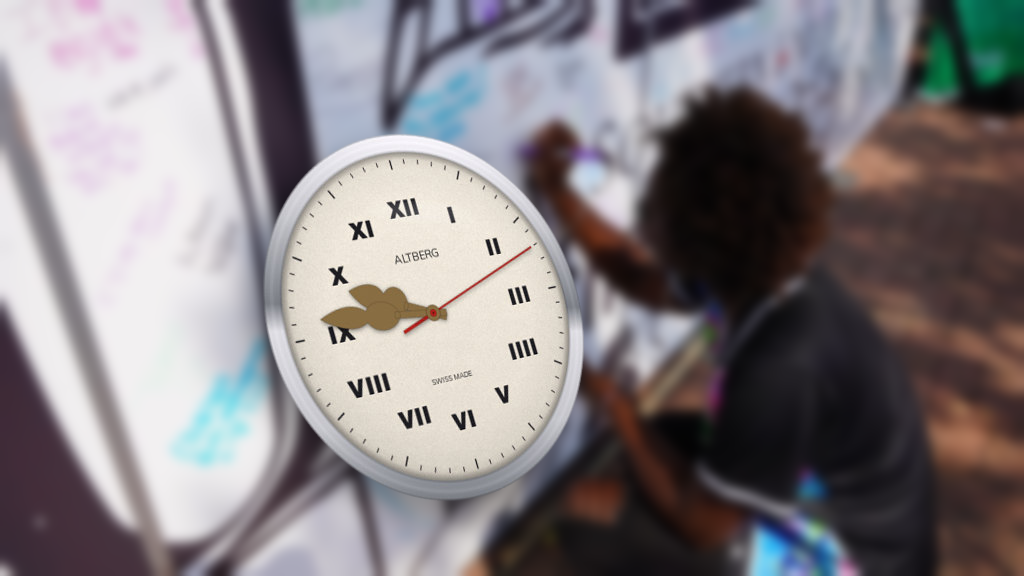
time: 9:46:12
